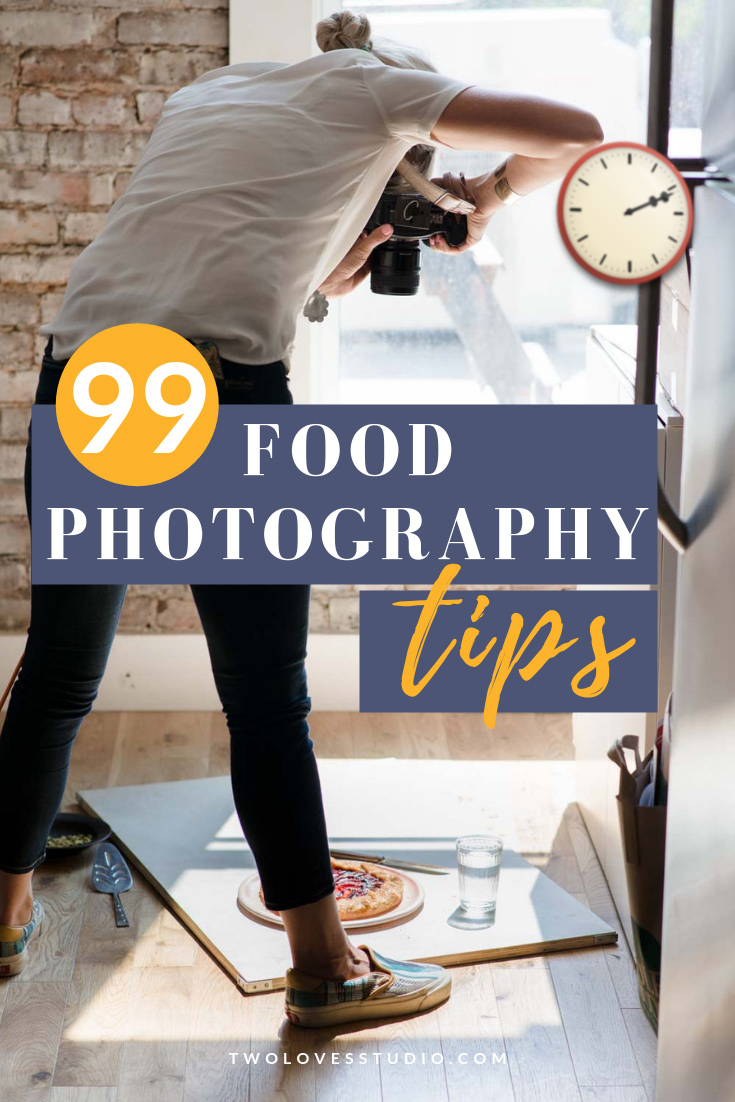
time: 2:11
